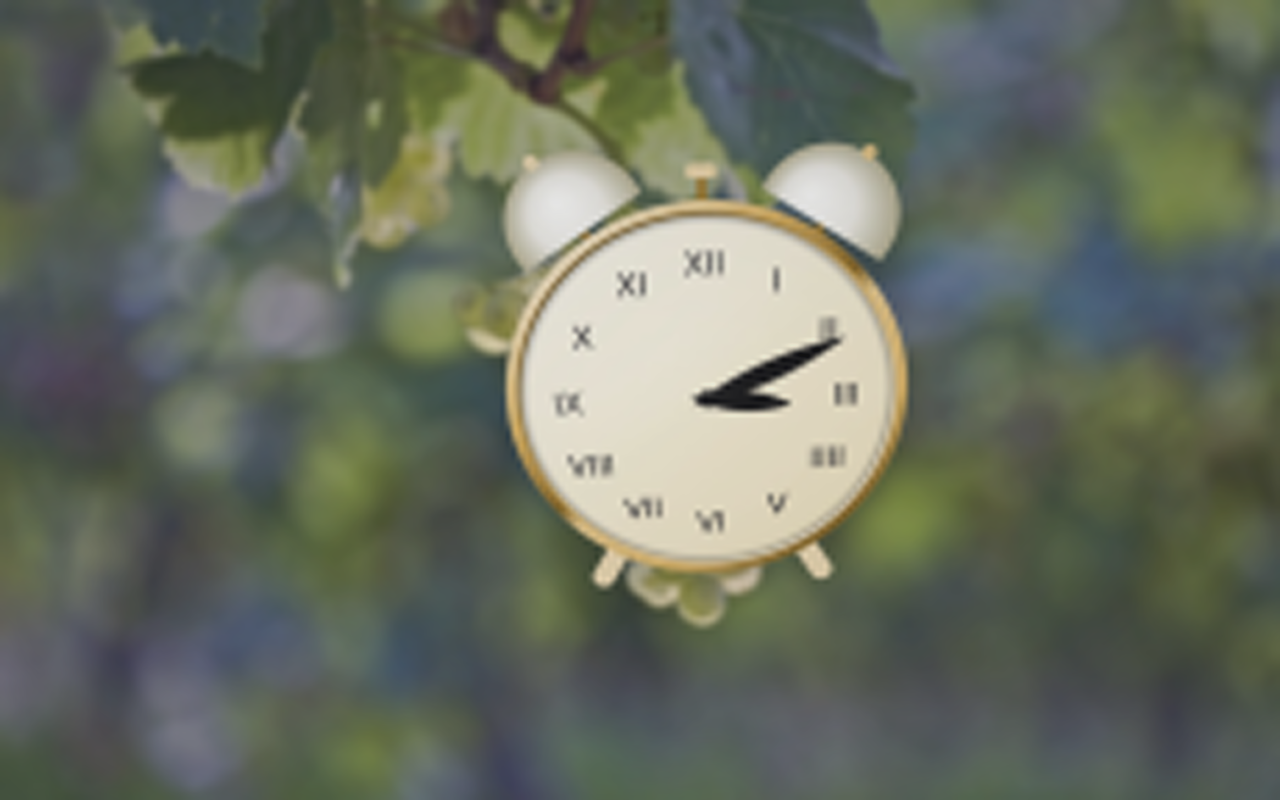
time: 3:11
